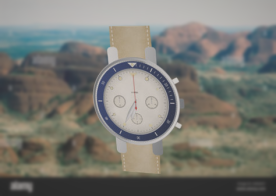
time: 6:35
